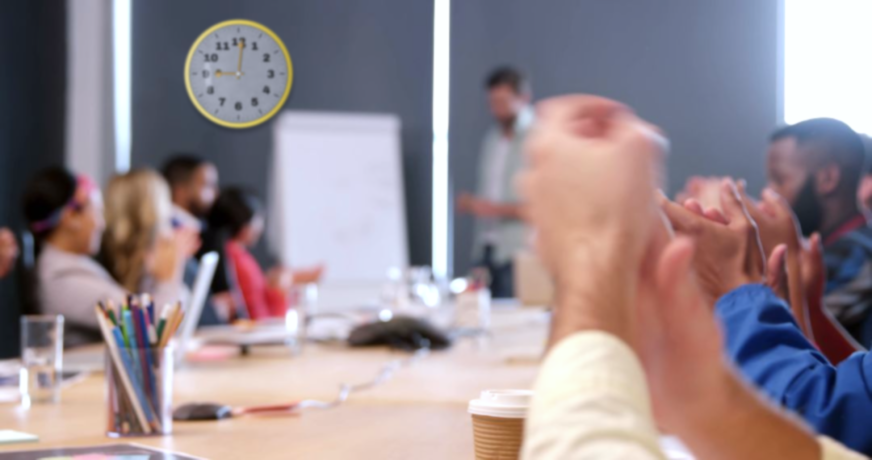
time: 9:01
